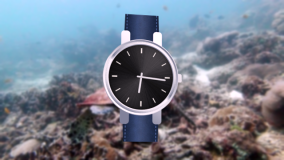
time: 6:16
